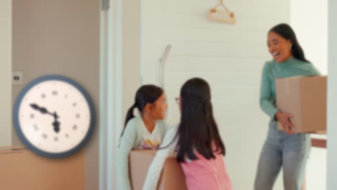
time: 5:49
